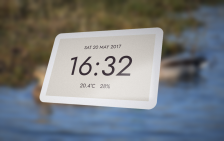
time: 16:32
